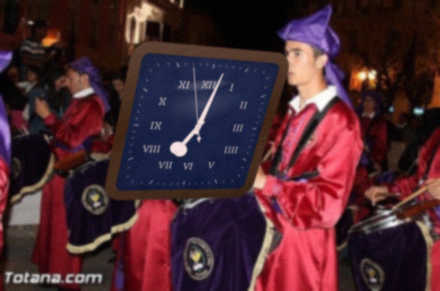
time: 7:01:57
